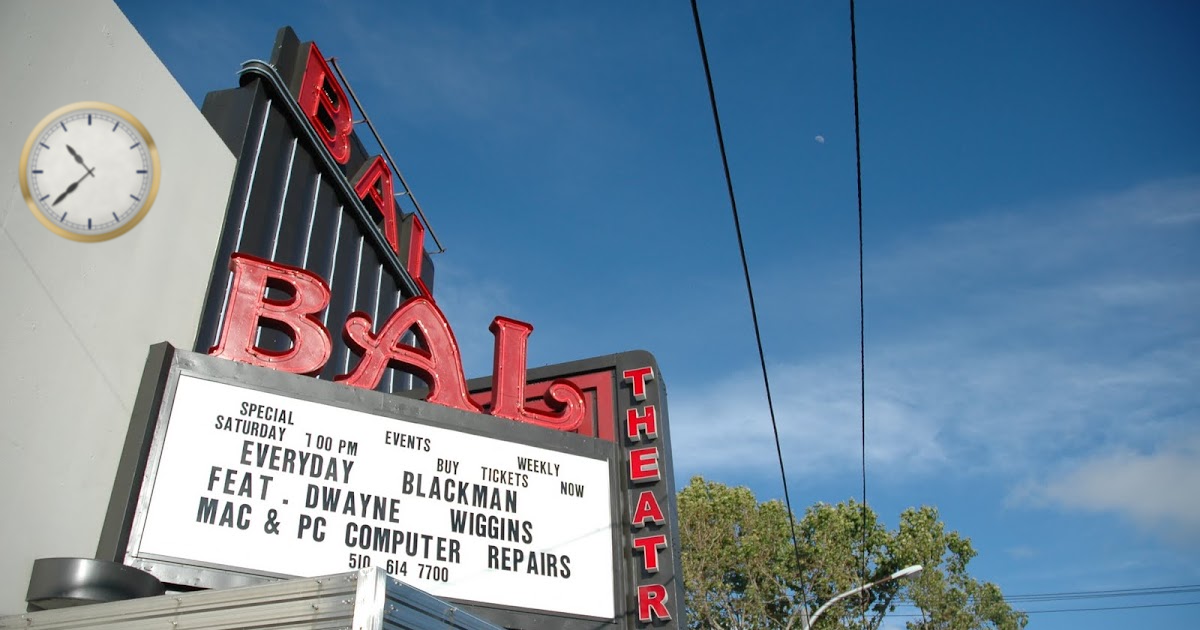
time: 10:38
